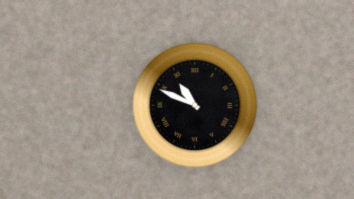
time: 10:49
